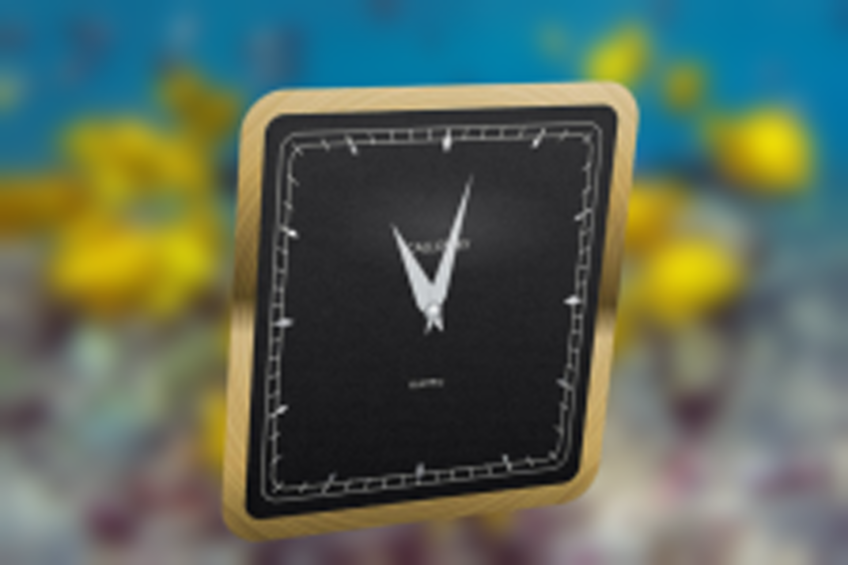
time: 11:02
